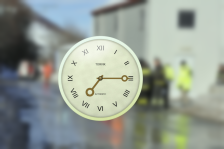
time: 7:15
